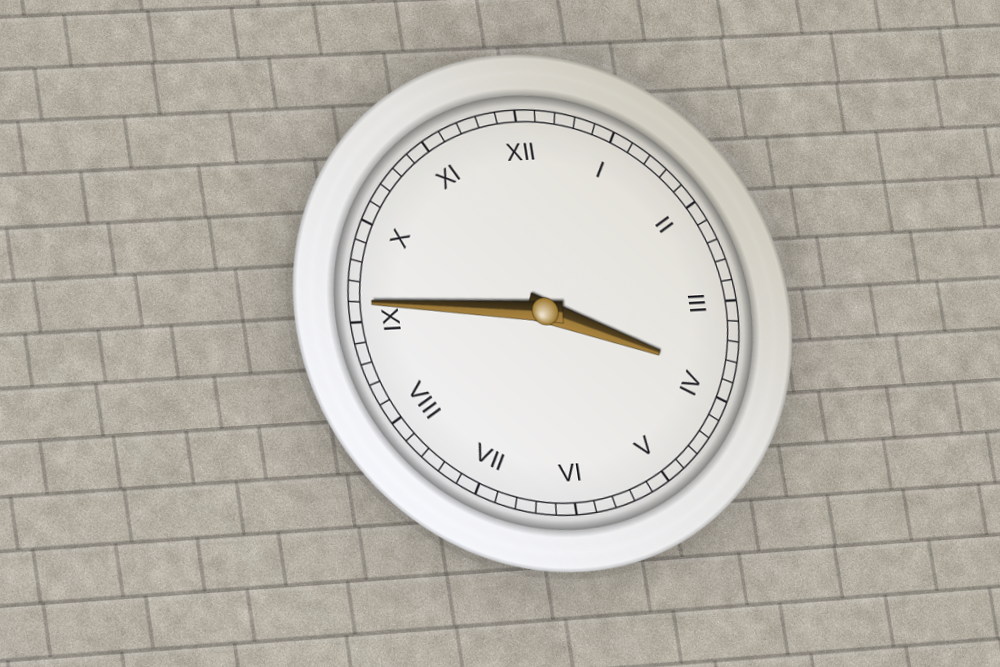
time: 3:46
